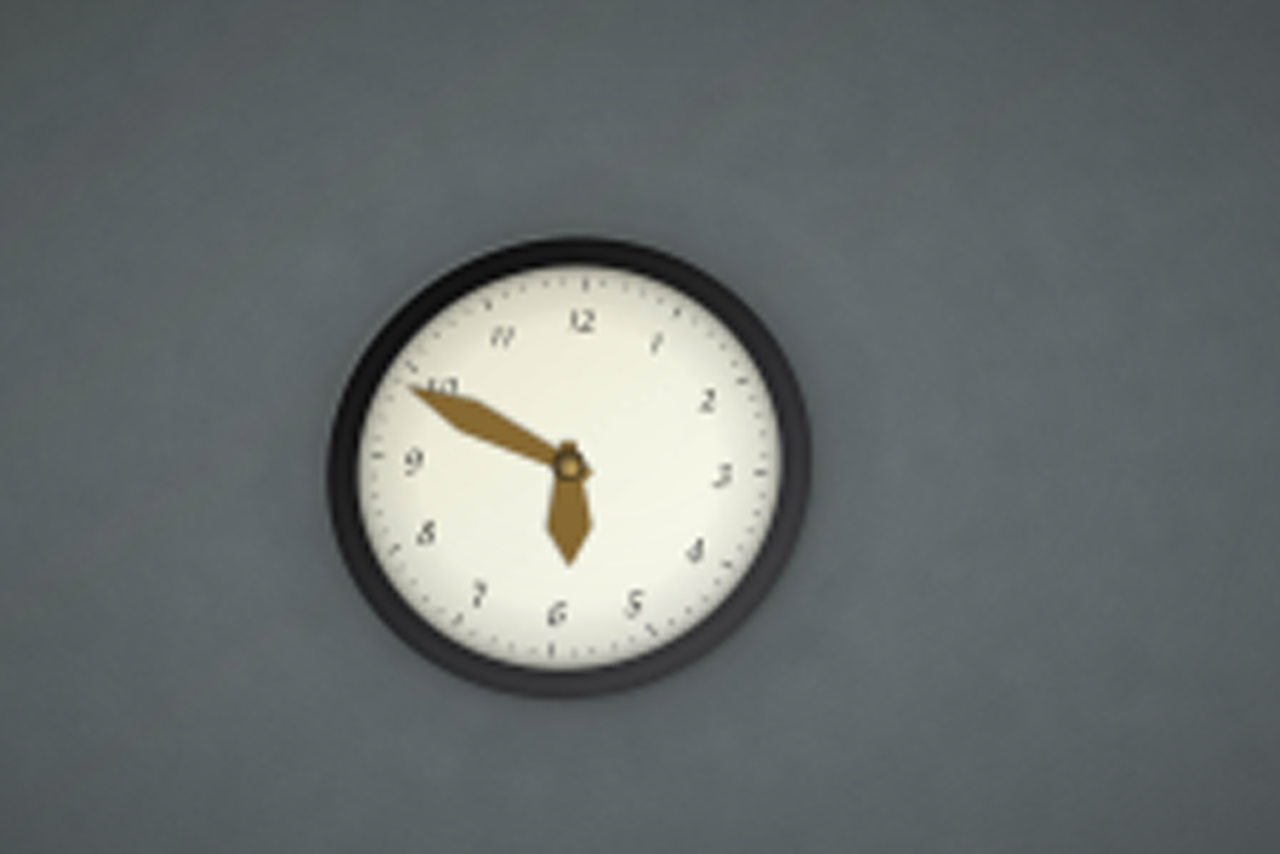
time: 5:49
